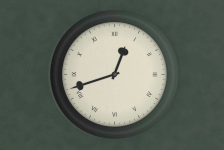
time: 12:42
